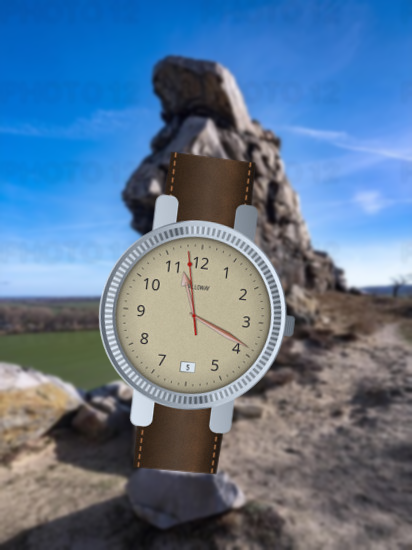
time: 11:18:58
